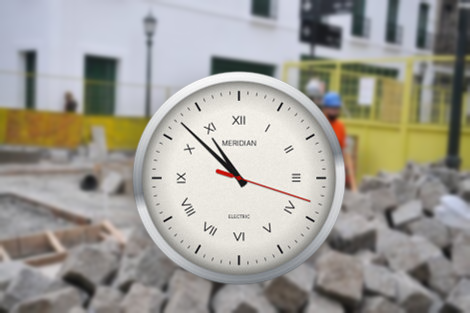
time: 10:52:18
